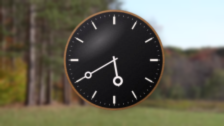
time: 5:40
